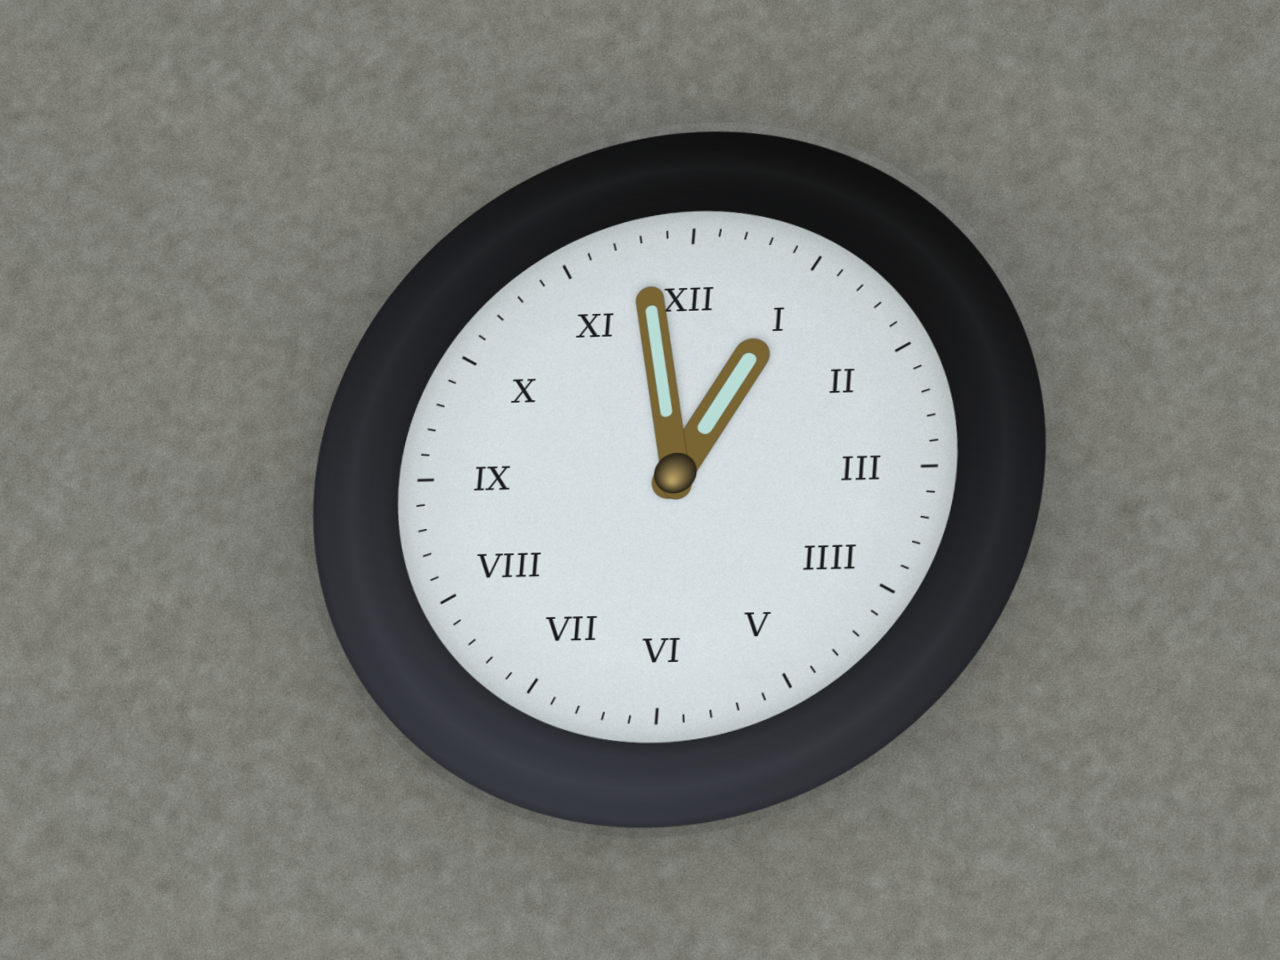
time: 12:58
